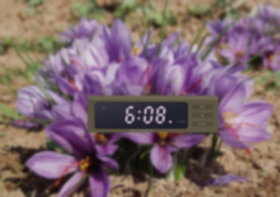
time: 6:08
